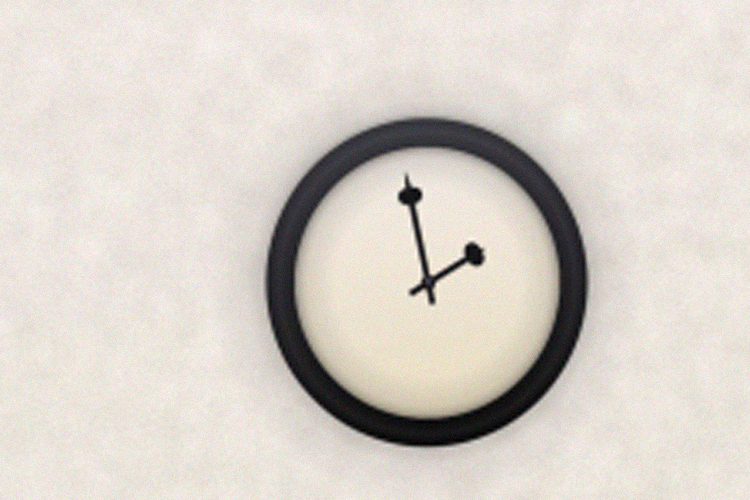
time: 1:58
